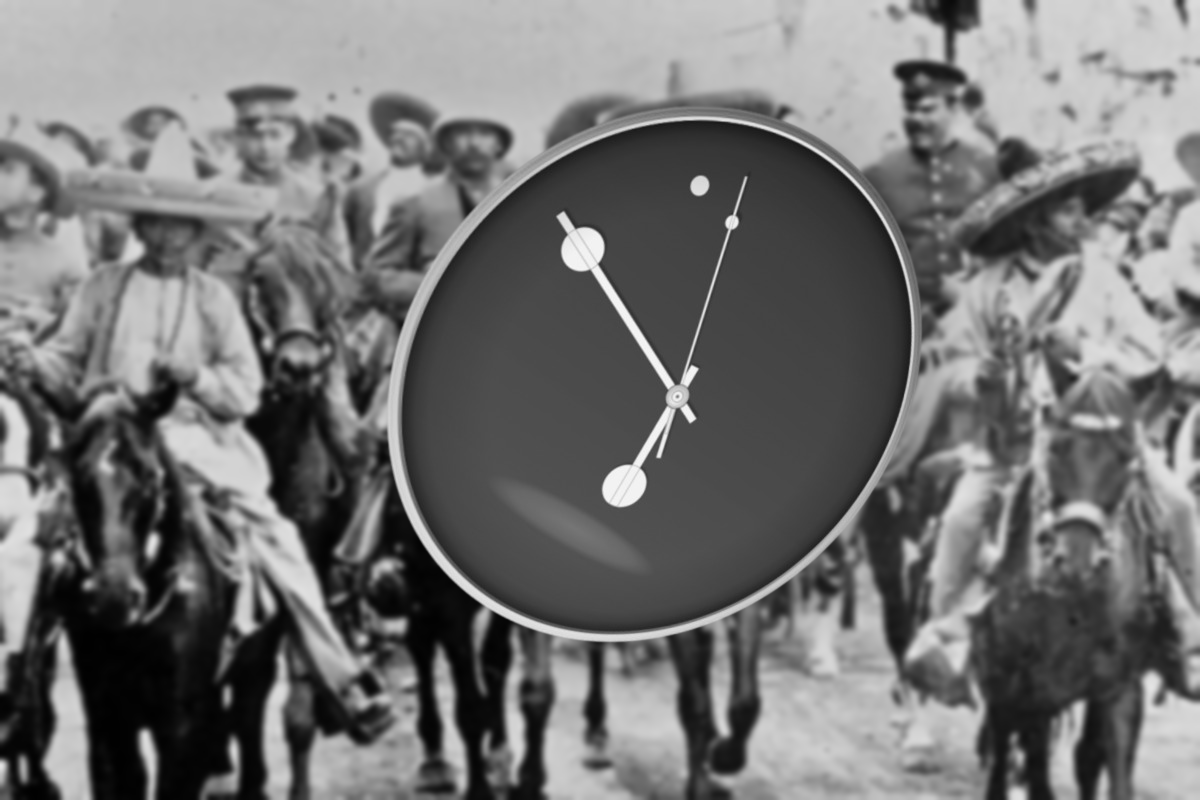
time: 6:54:02
